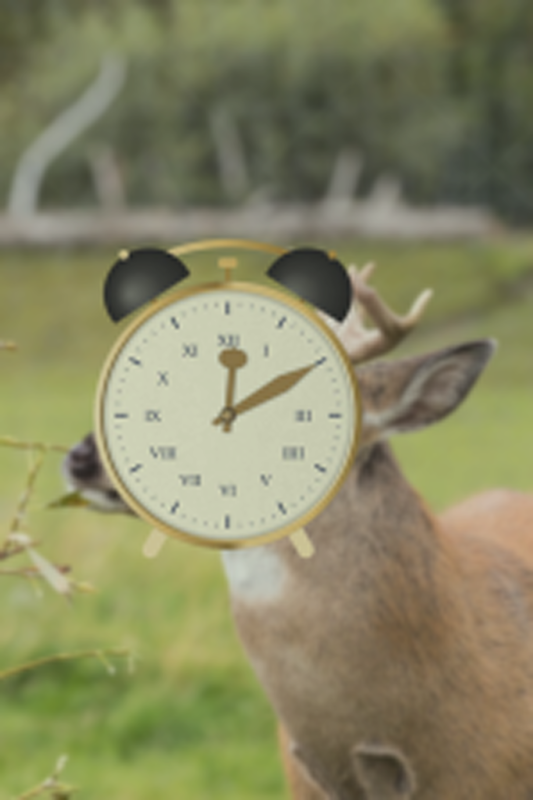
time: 12:10
